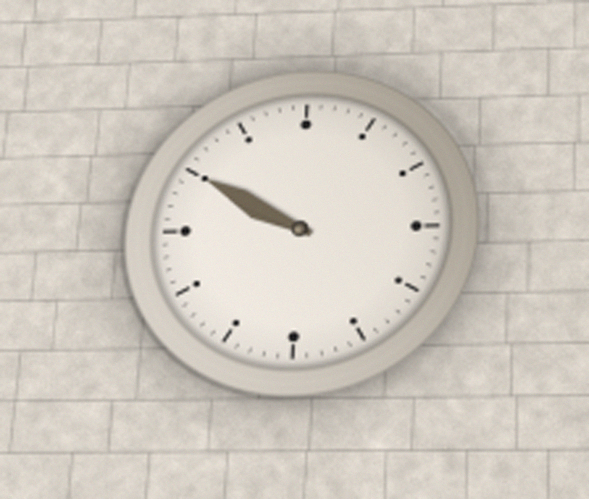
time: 9:50
